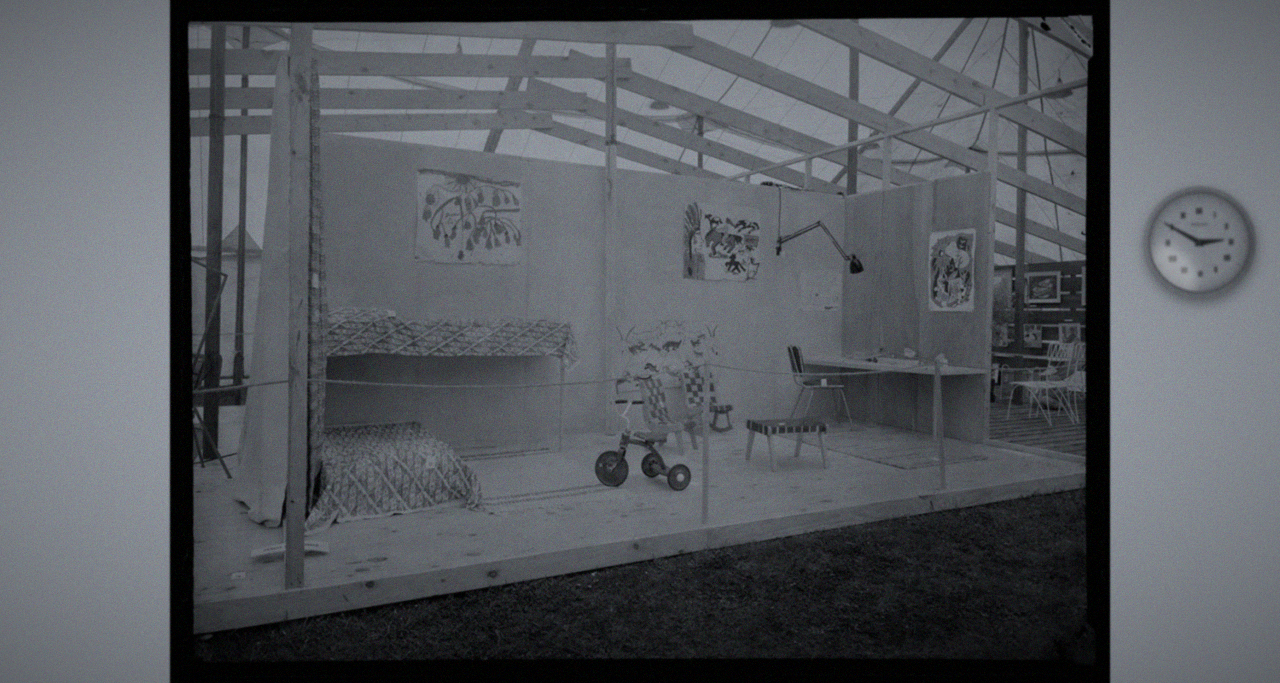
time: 2:50
